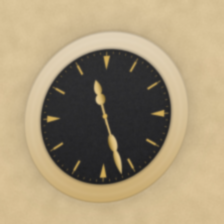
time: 11:27
